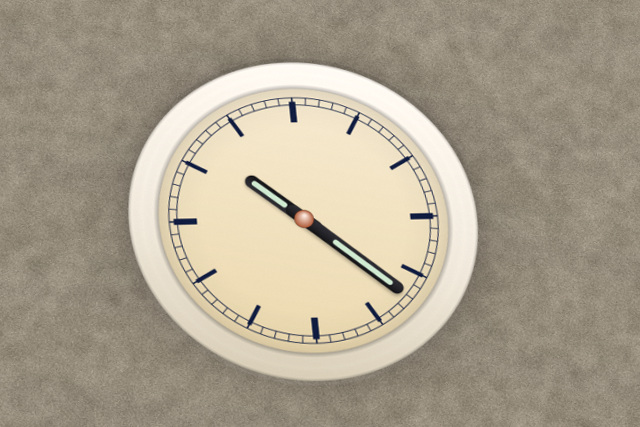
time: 10:22
